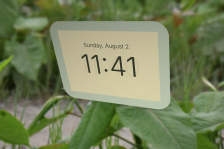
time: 11:41
